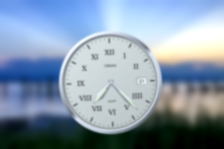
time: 7:23
